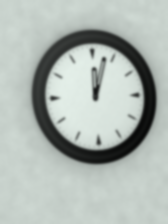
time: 12:03
